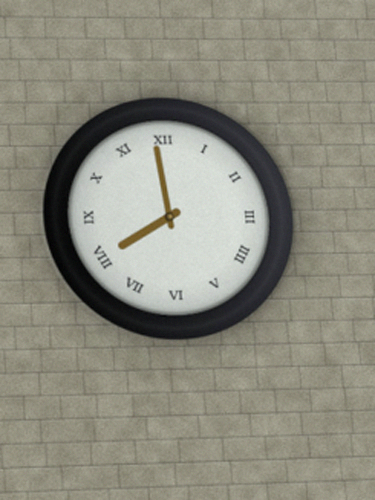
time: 7:59
